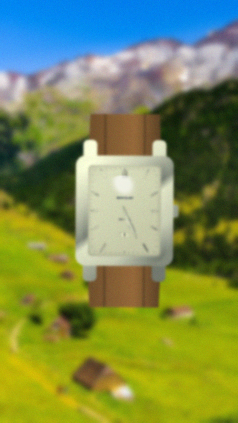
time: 5:26
